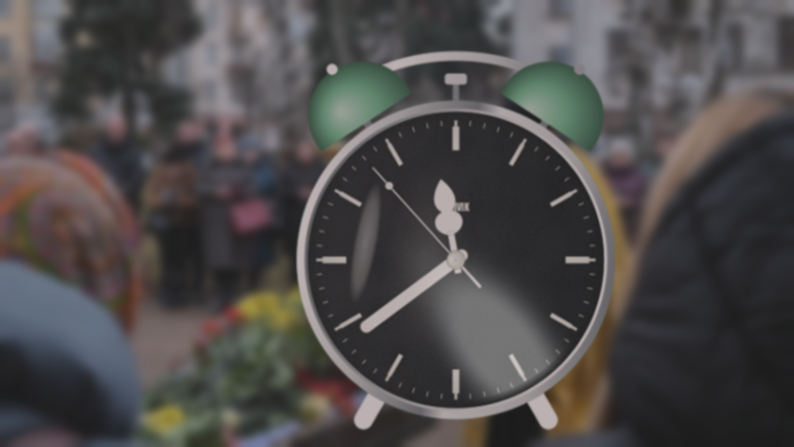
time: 11:38:53
